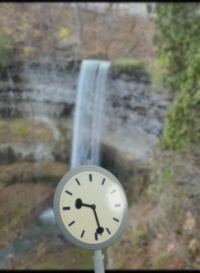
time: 9:28
